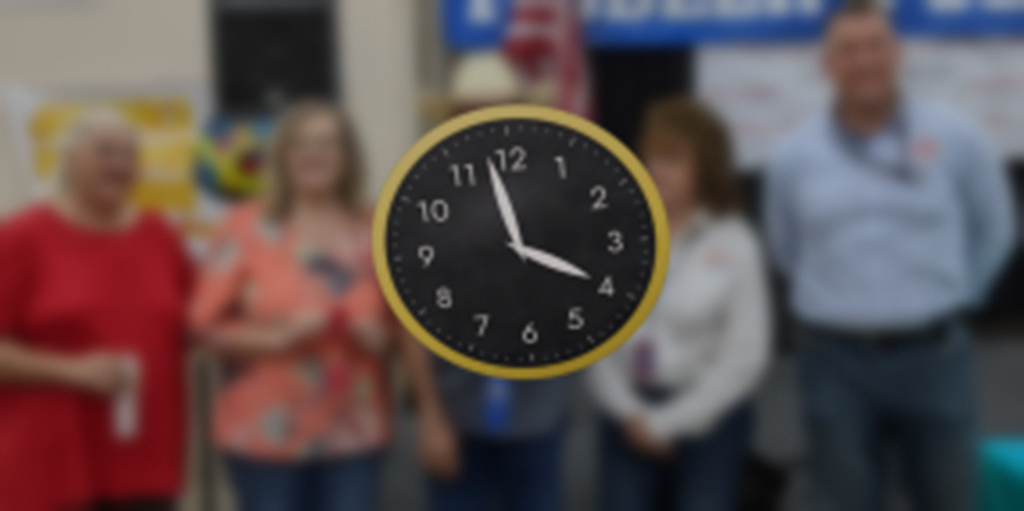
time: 3:58
